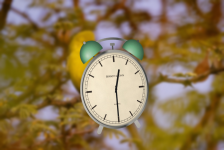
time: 12:30
